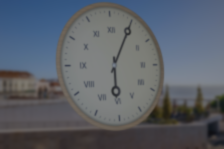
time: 6:05
